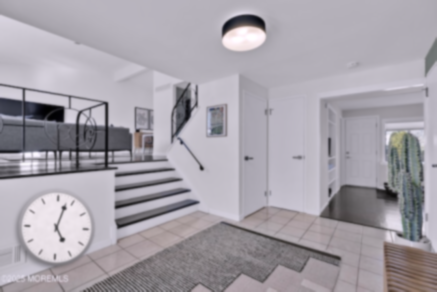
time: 5:03
